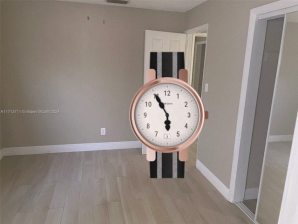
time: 5:55
